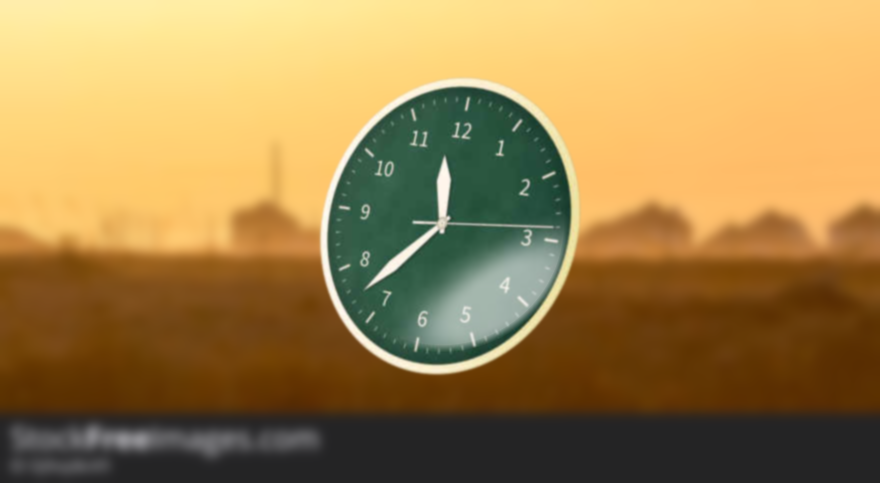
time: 11:37:14
